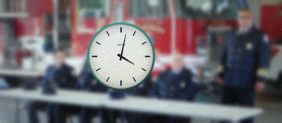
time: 4:02
